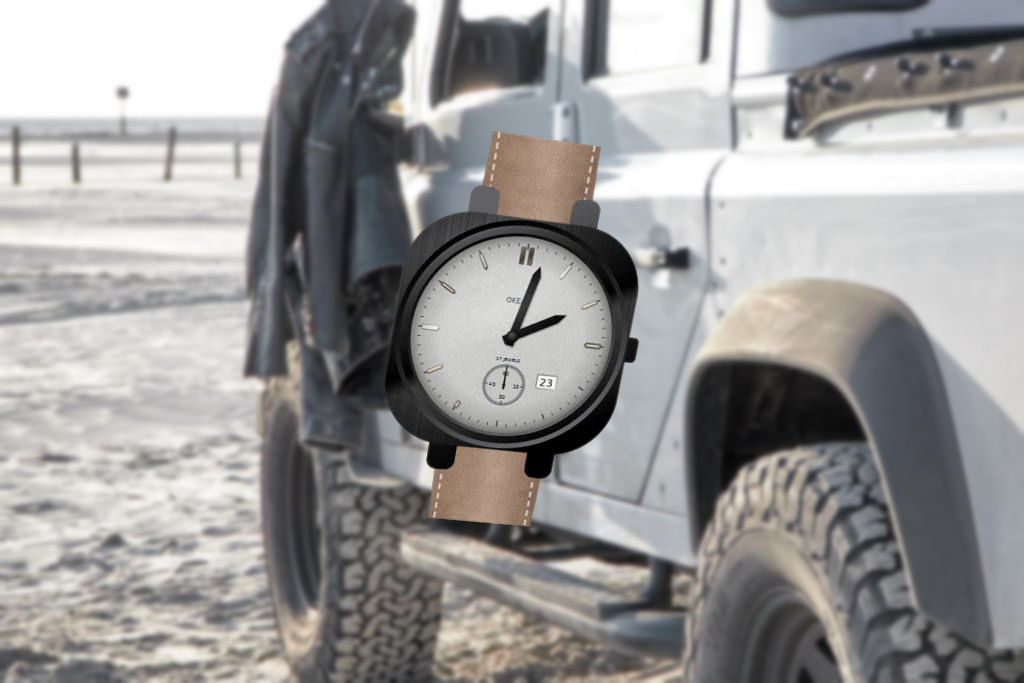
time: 2:02
